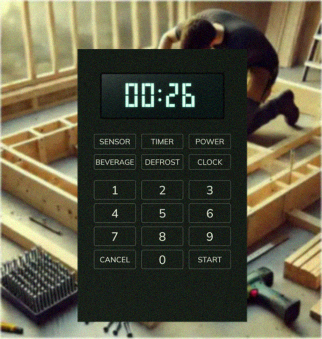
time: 0:26
